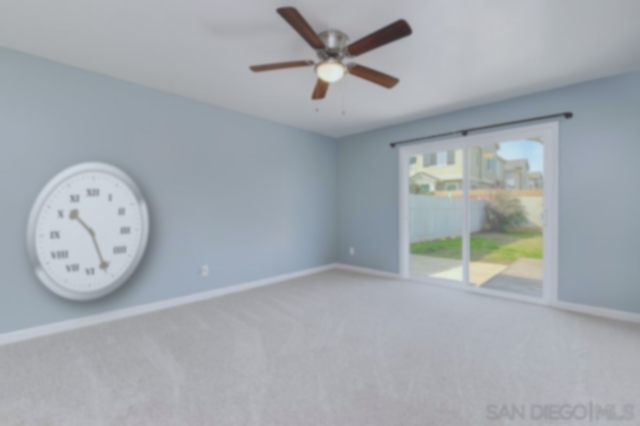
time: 10:26
